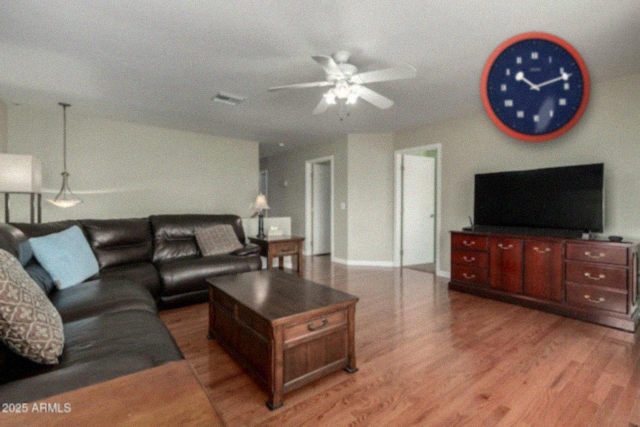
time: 10:12
